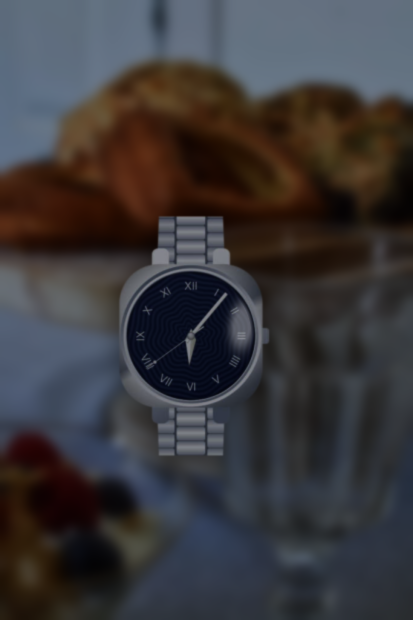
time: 6:06:39
